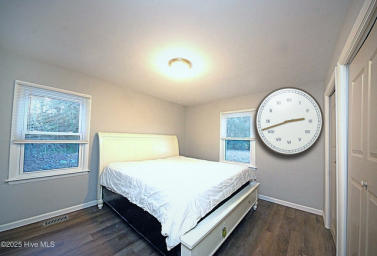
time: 2:42
